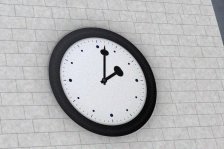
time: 2:02
